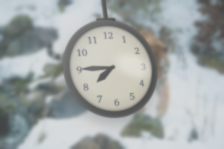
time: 7:45
